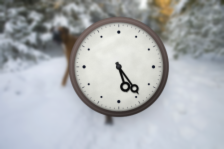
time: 5:24
